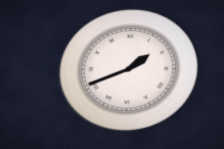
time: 1:41
